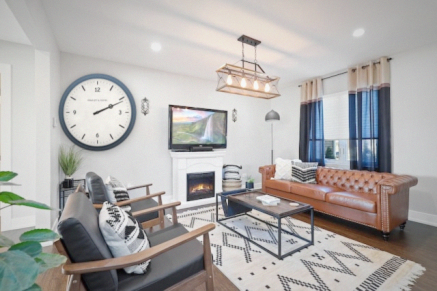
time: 2:11
